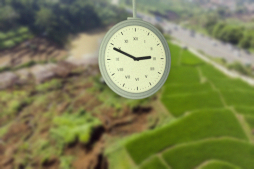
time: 2:49
